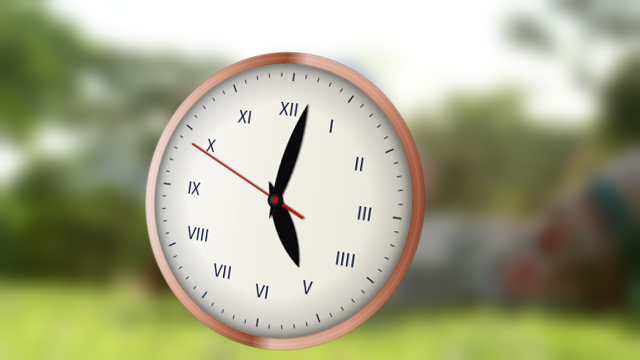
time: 5:01:49
